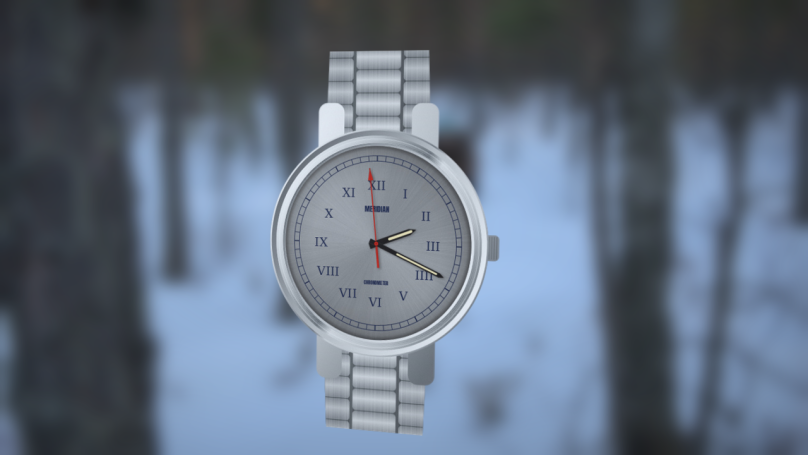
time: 2:18:59
